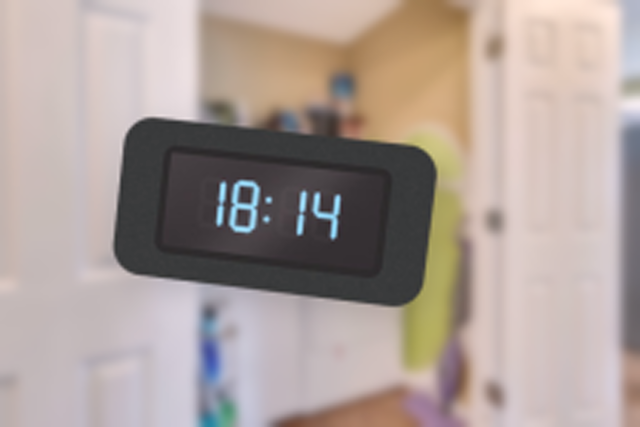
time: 18:14
